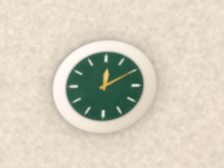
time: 12:10
